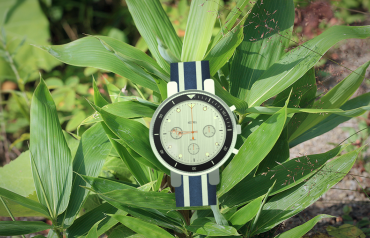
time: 8:46
